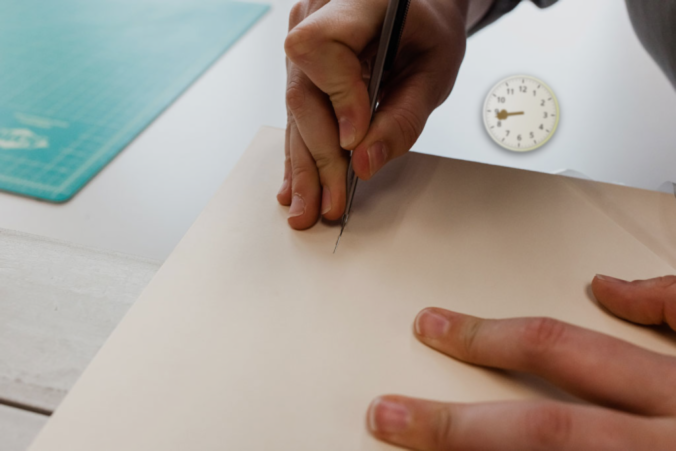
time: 8:43
